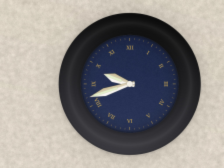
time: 9:42
